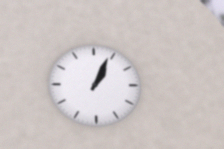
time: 1:04
